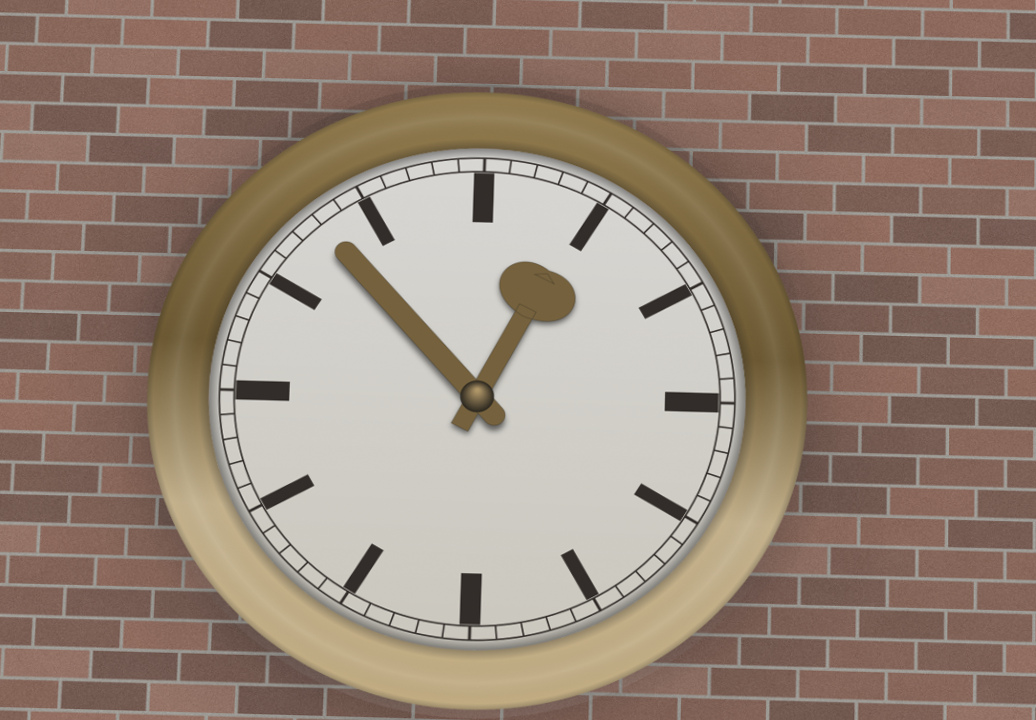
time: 12:53
